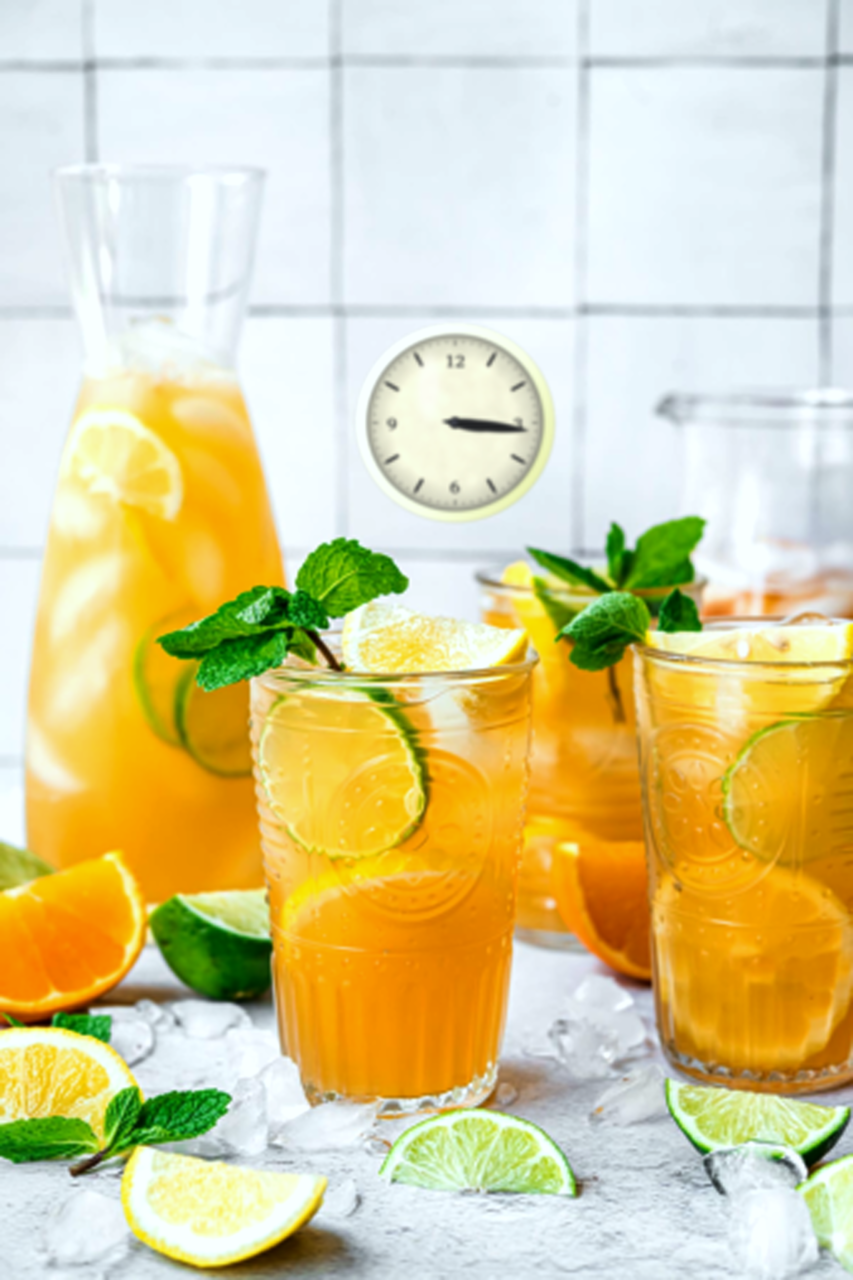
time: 3:16
